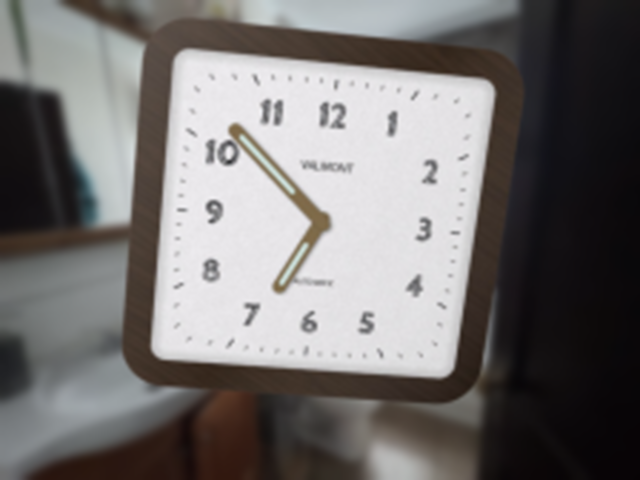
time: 6:52
